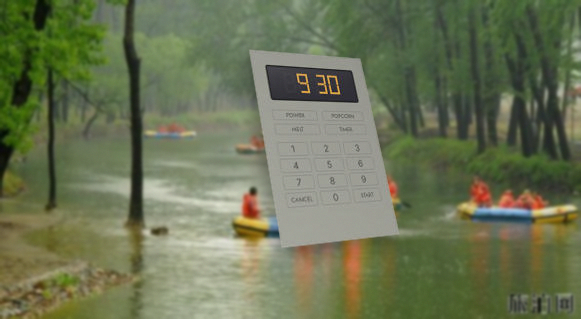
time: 9:30
